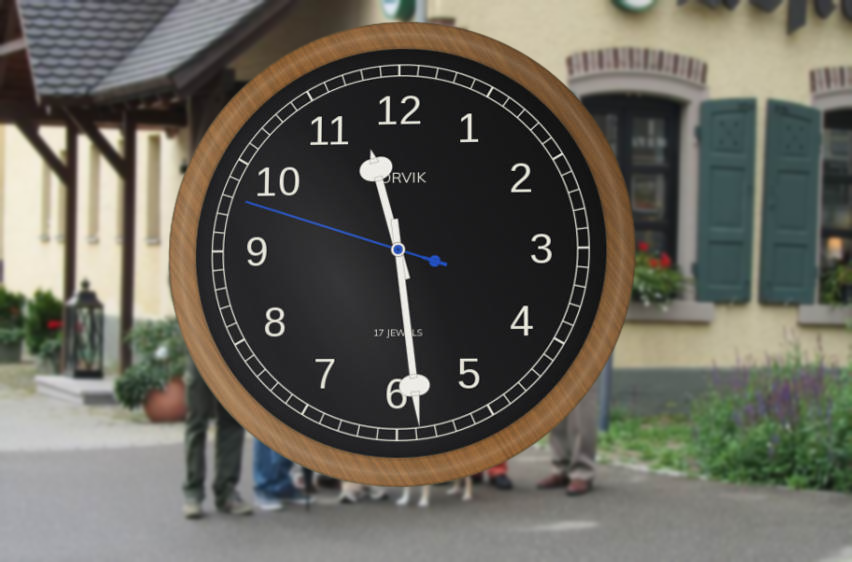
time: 11:28:48
